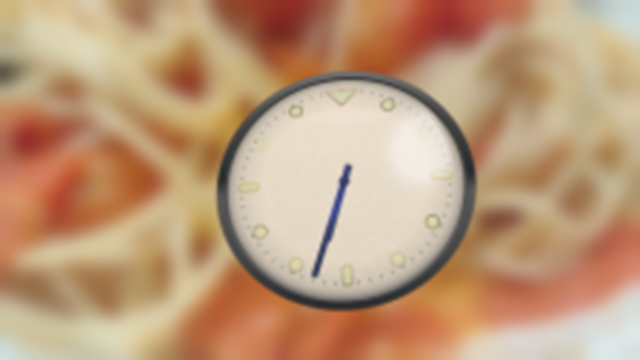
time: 6:33
